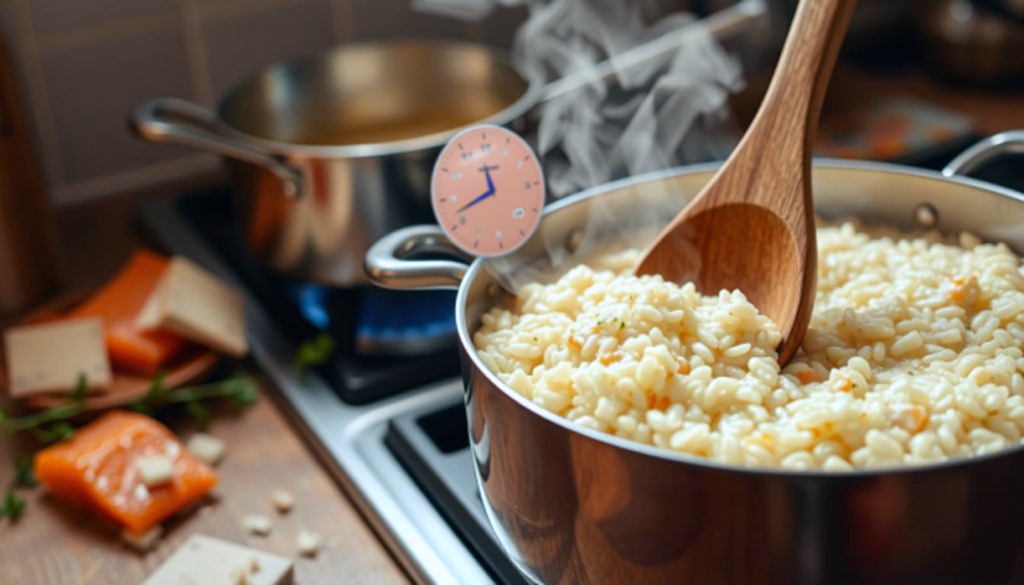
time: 11:42
